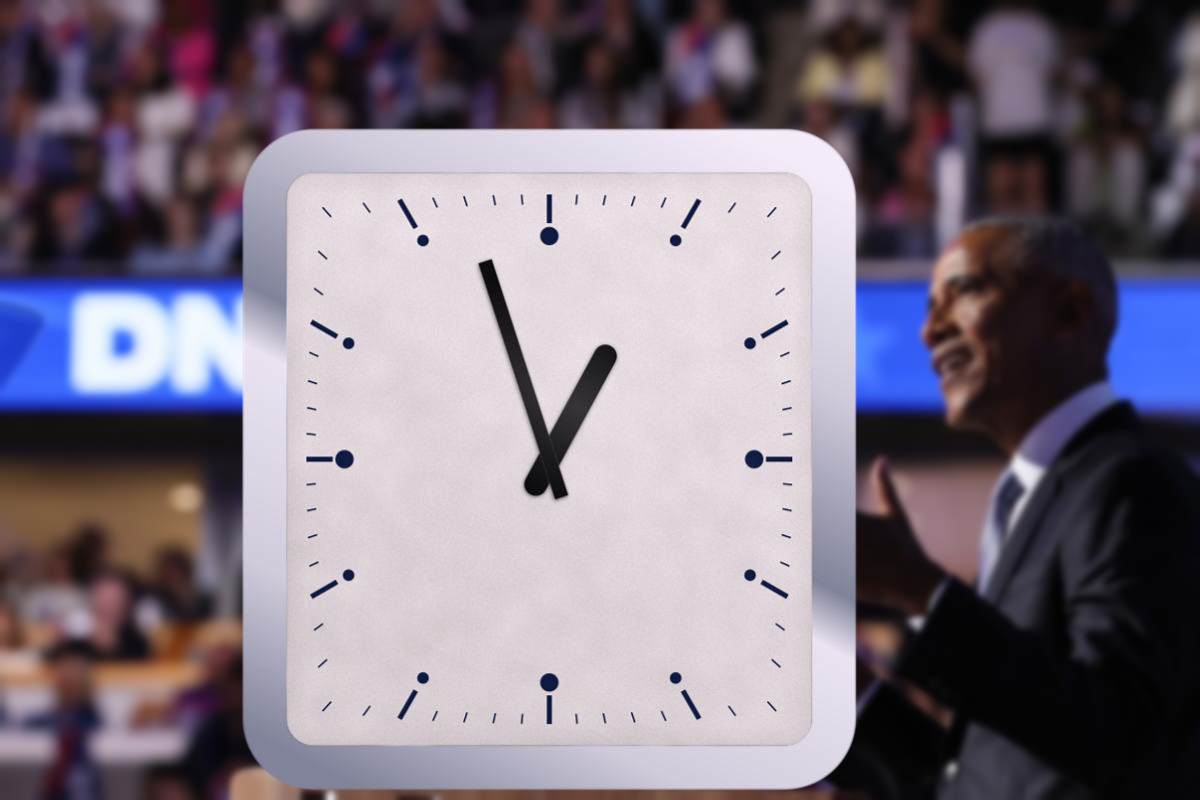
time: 12:57
